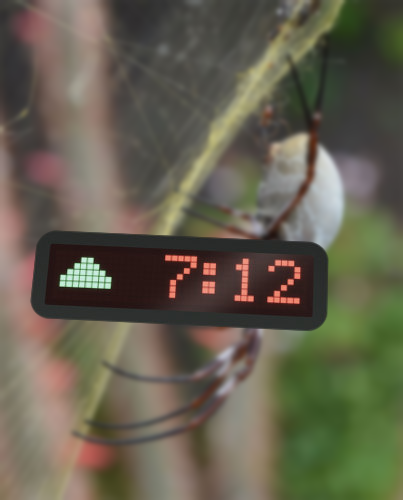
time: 7:12
